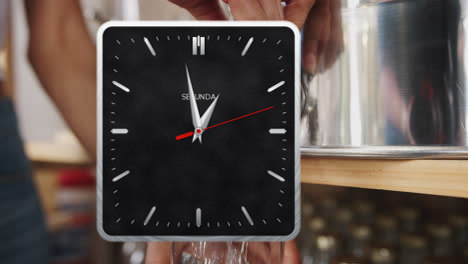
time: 12:58:12
